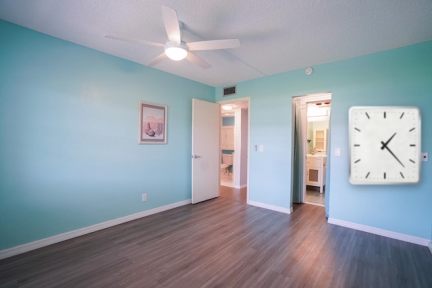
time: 1:23
